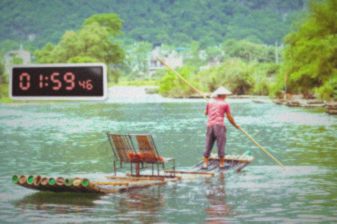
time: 1:59
